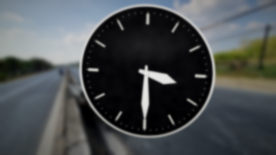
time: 3:30
